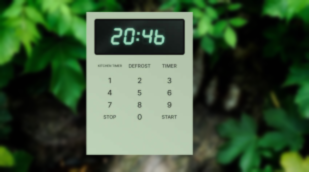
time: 20:46
